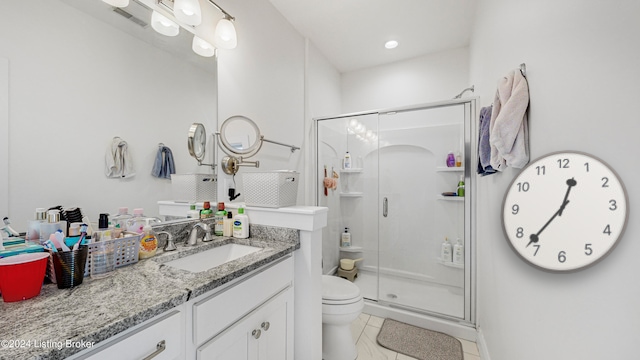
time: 12:37
